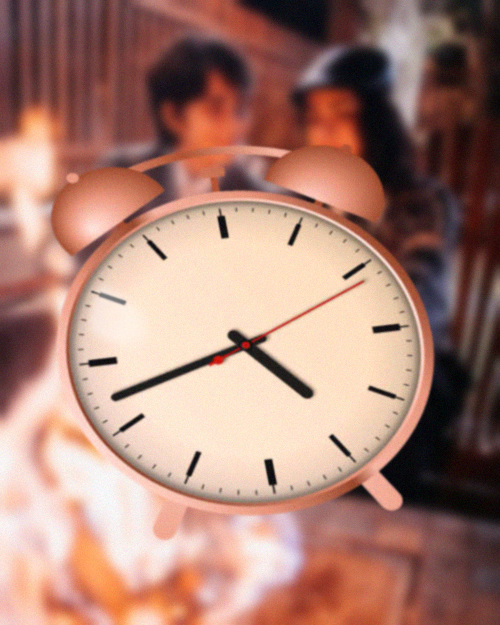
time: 4:42:11
